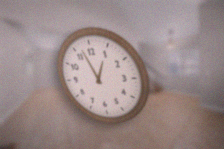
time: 12:57
